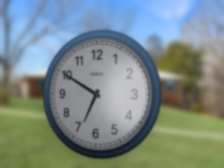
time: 6:50
